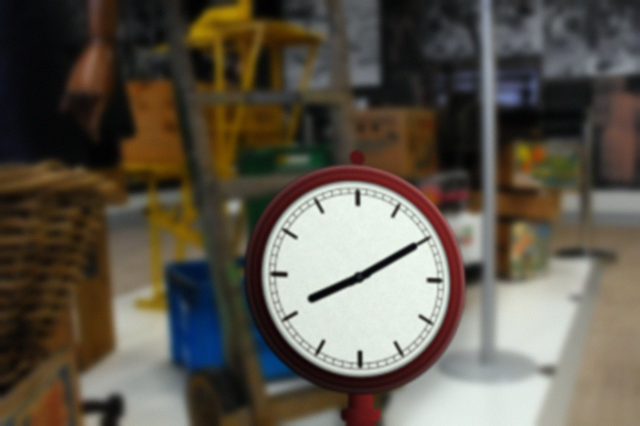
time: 8:10
